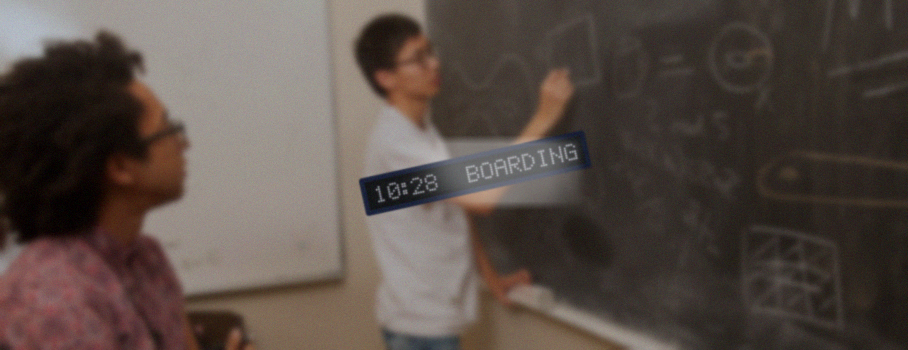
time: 10:28
